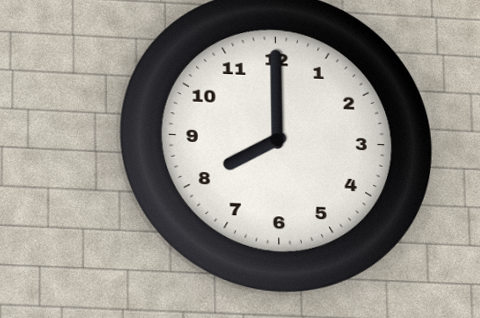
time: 8:00
